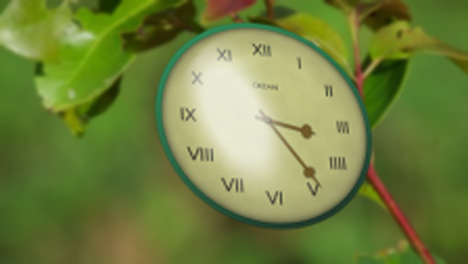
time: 3:24
